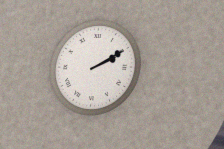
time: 2:10
